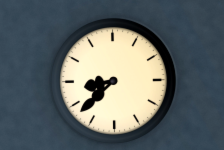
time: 8:38
